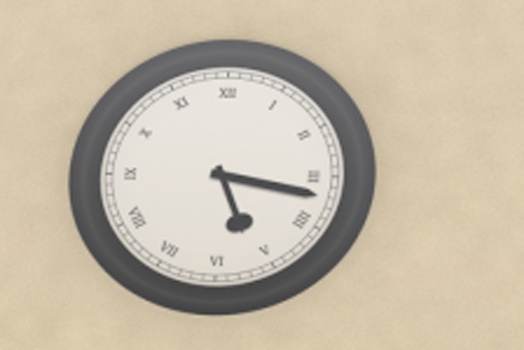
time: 5:17
